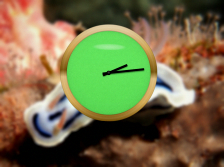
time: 2:14
